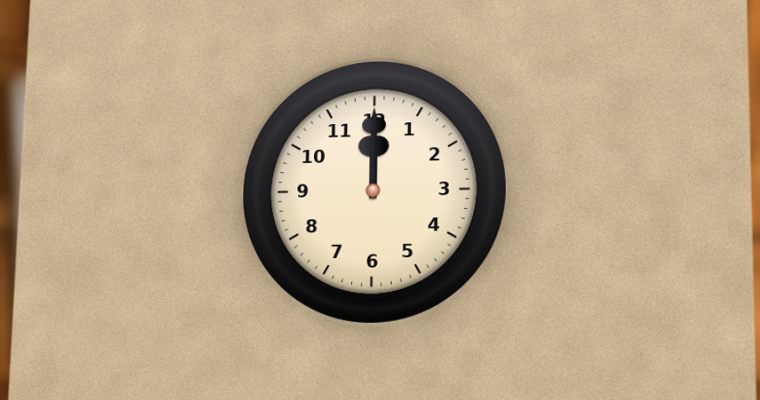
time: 12:00
